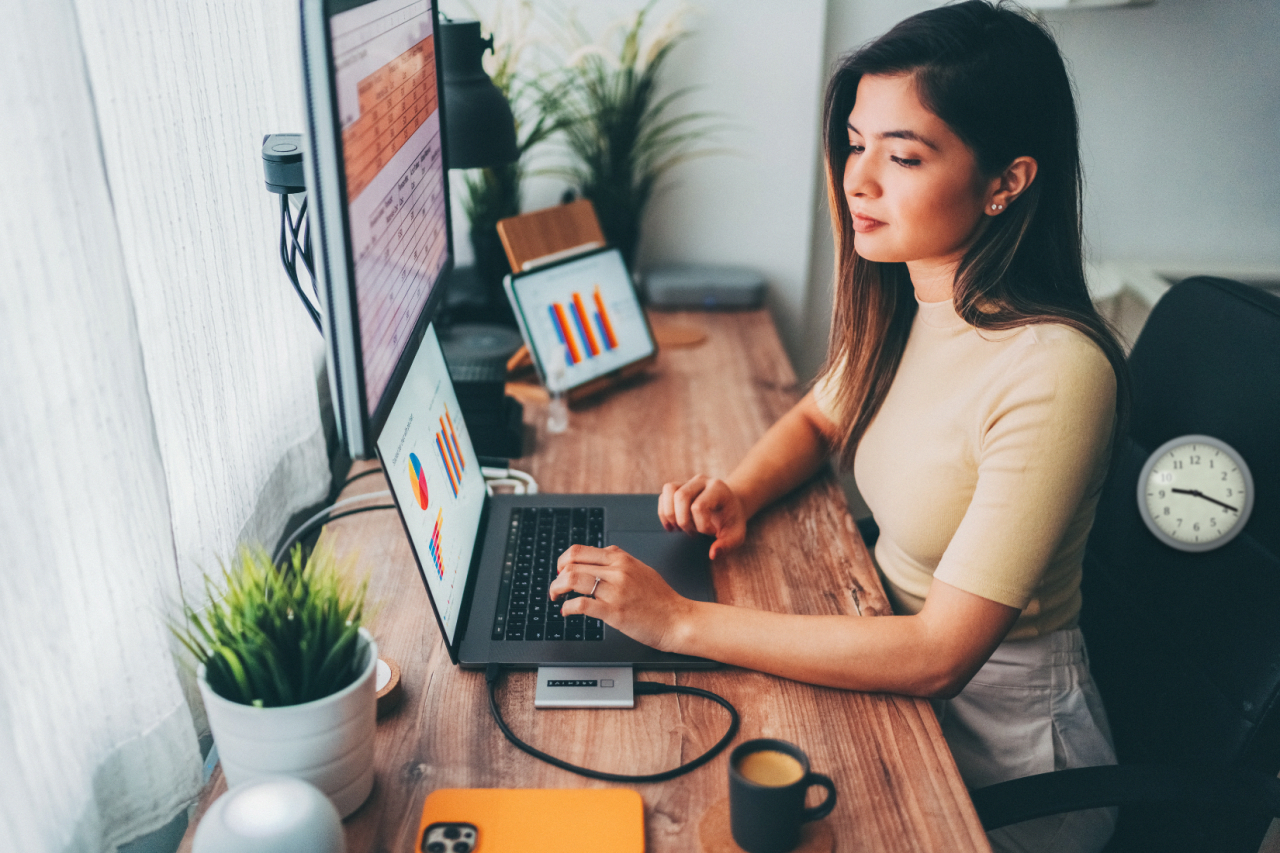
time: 9:19
